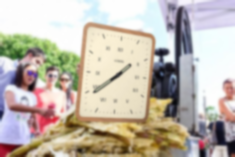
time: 1:39
